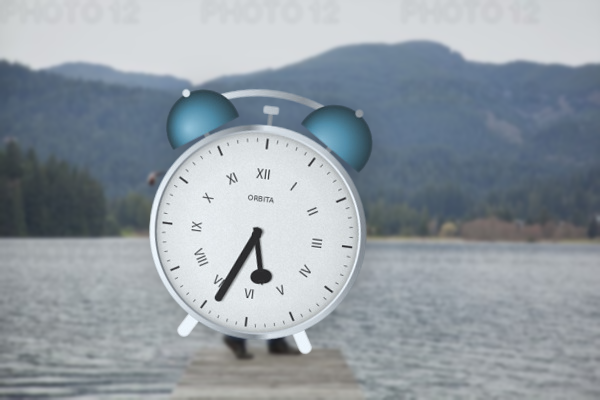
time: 5:34
